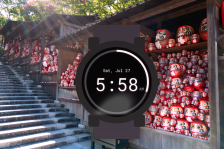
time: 5:58
